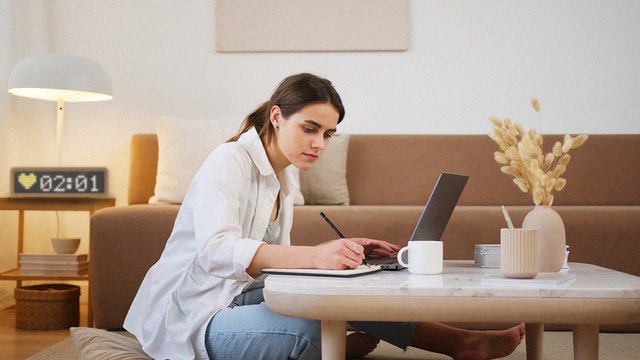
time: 2:01
